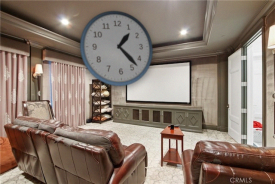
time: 1:23
